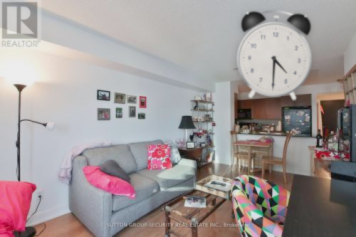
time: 4:30
